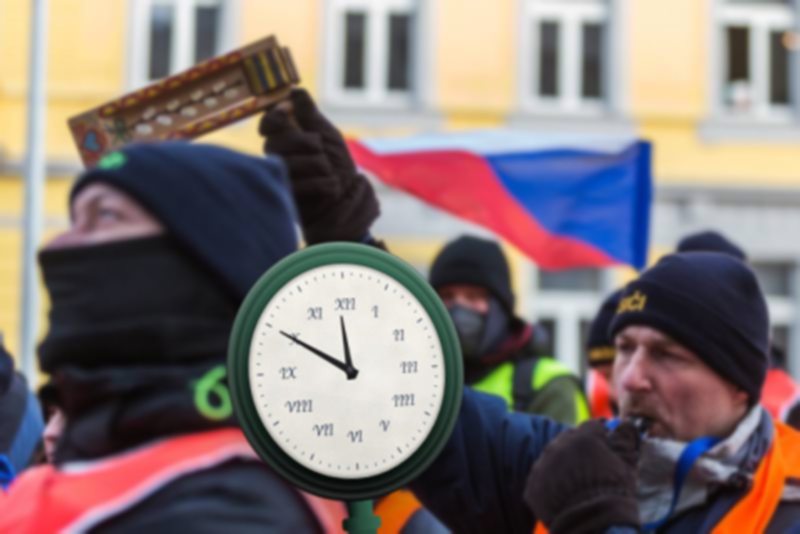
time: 11:50
